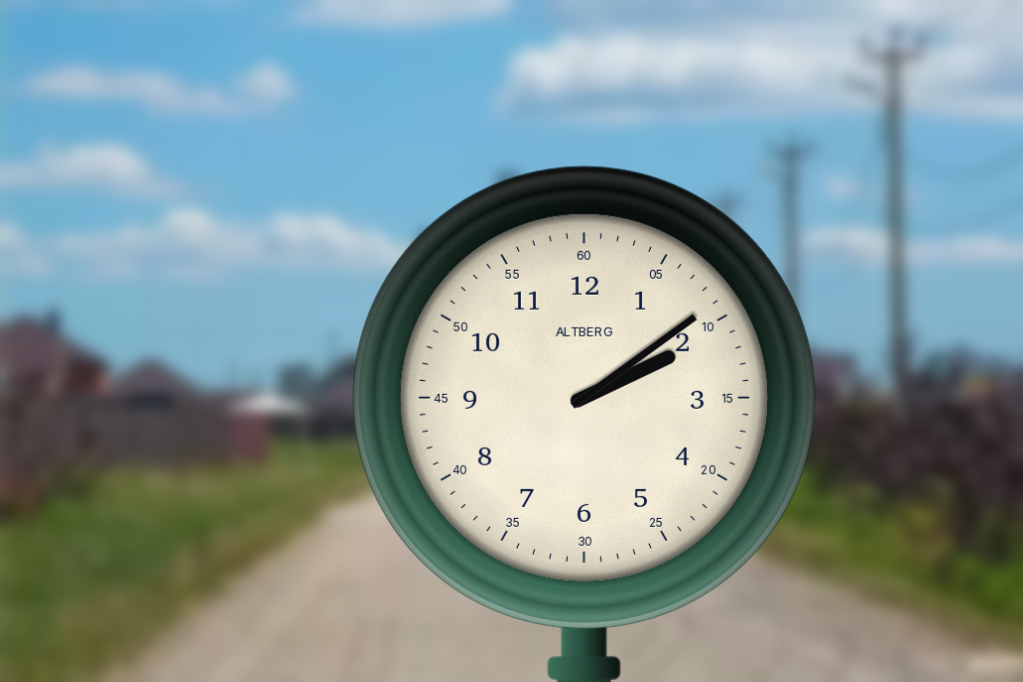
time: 2:09
